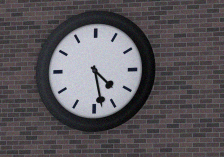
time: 4:28
